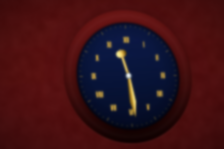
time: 11:29
